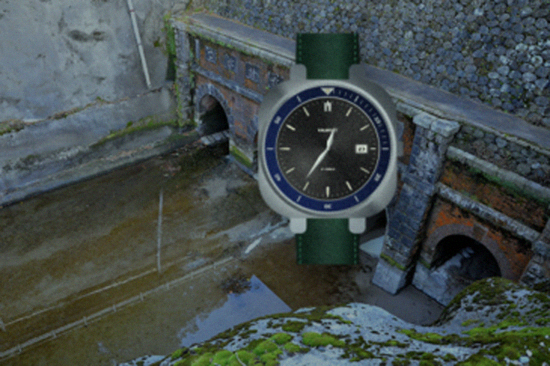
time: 12:36
